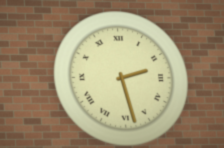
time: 2:28
